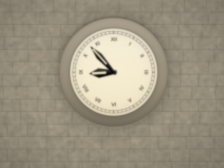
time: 8:53
